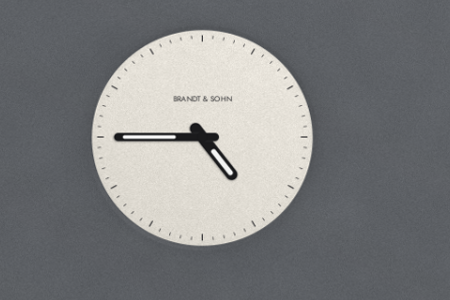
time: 4:45
